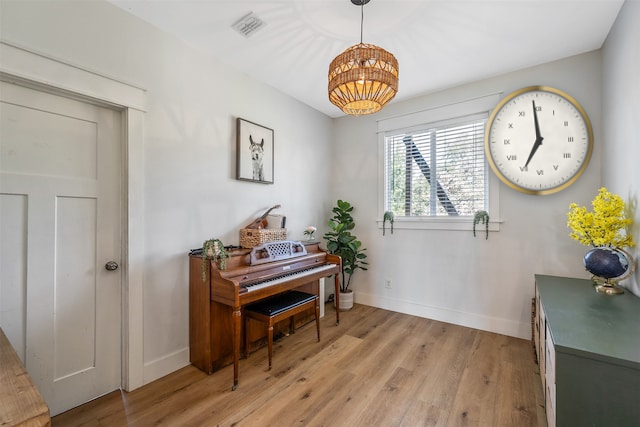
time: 6:59
